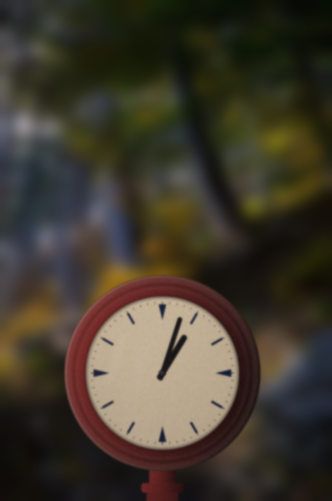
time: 1:03
